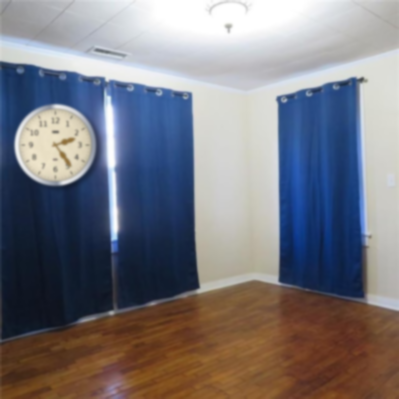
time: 2:24
